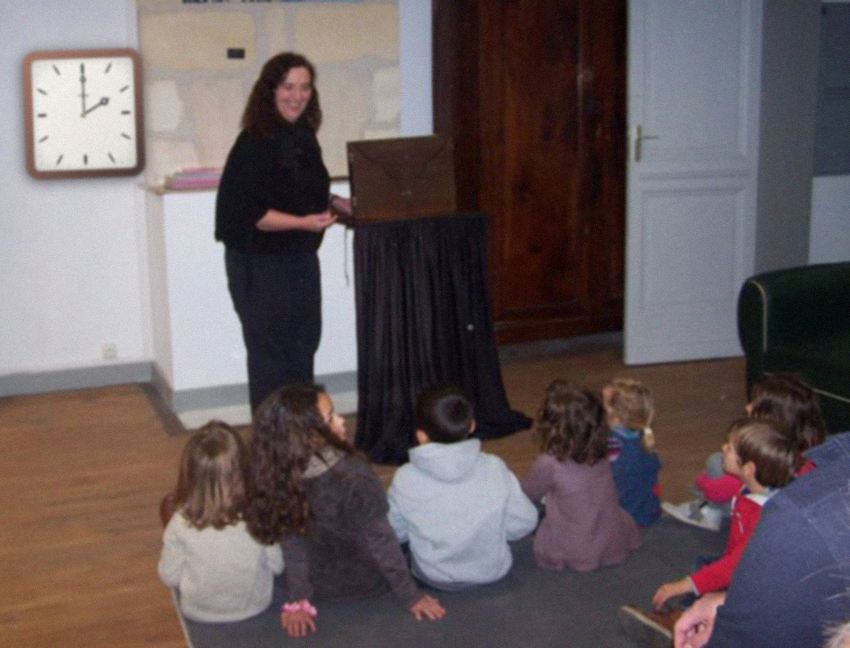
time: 2:00
